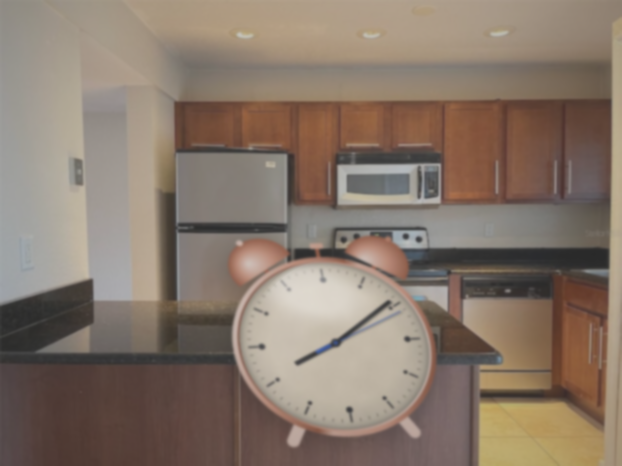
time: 8:09:11
